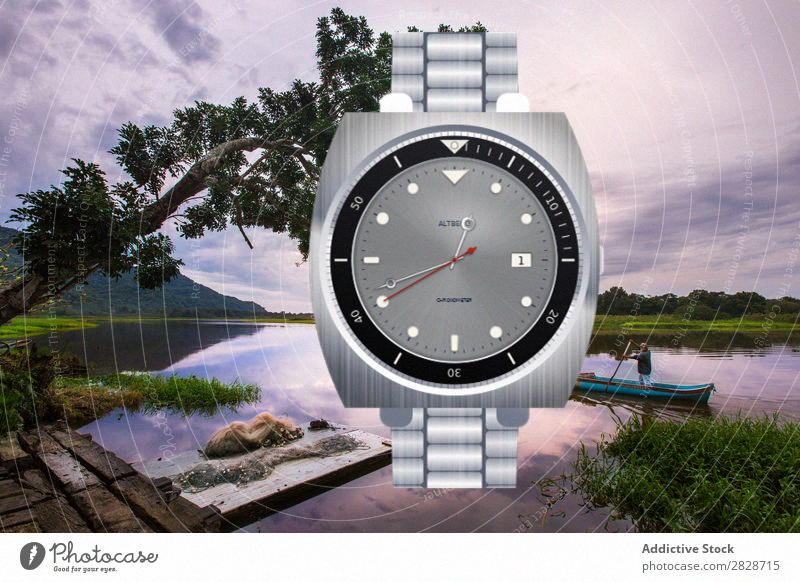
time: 12:41:40
